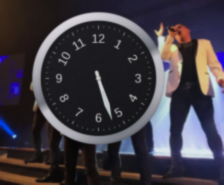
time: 5:27
